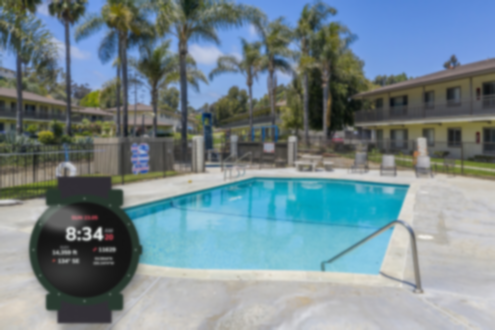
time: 8:34
